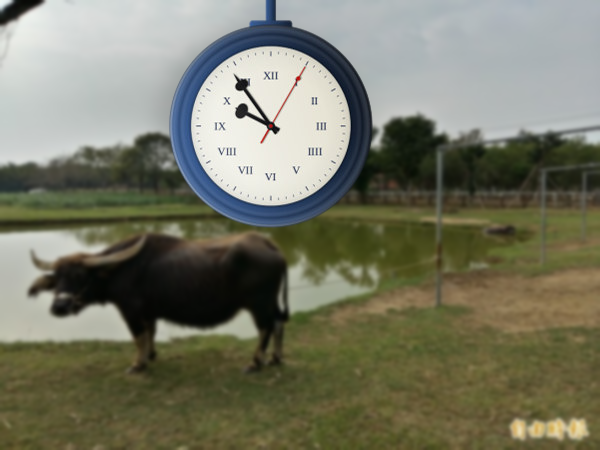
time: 9:54:05
